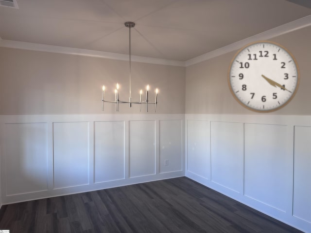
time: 4:20
